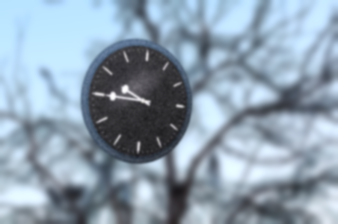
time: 9:45
